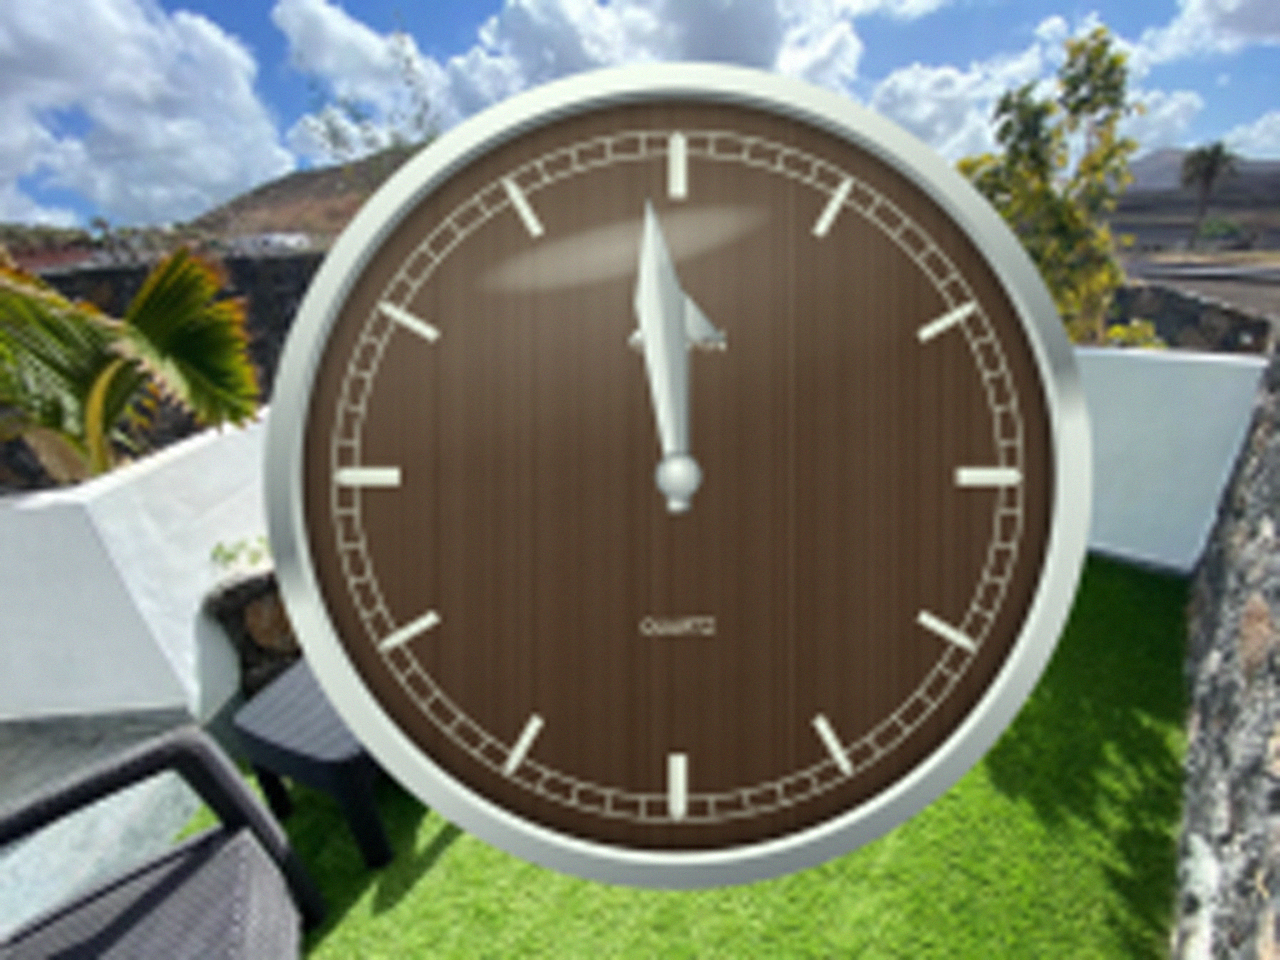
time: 11:59
